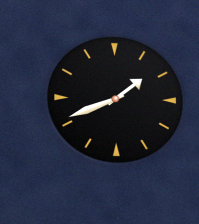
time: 1:41
